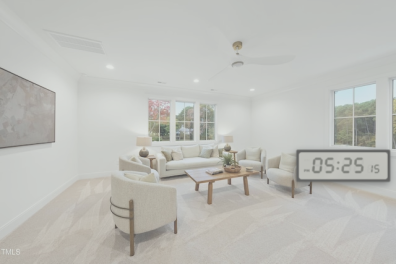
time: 5:25:15
